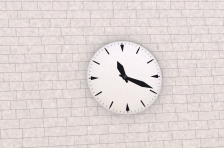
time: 11:19
